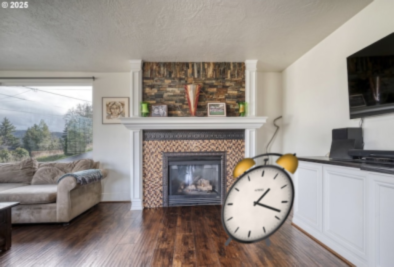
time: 1:18
